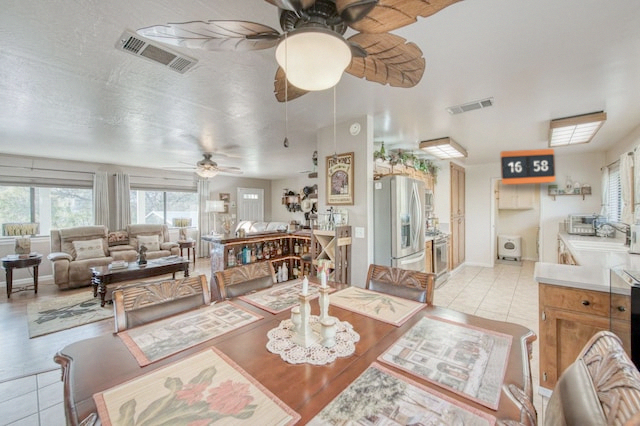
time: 16:58
